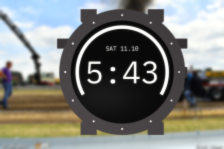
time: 5:43
